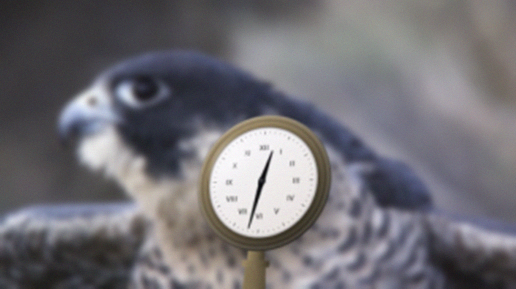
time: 12:32
